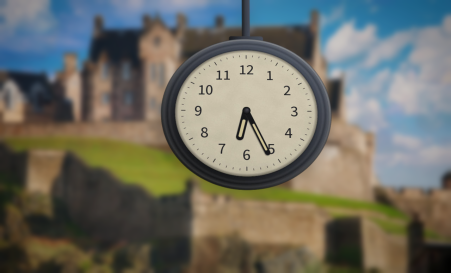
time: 6:26
